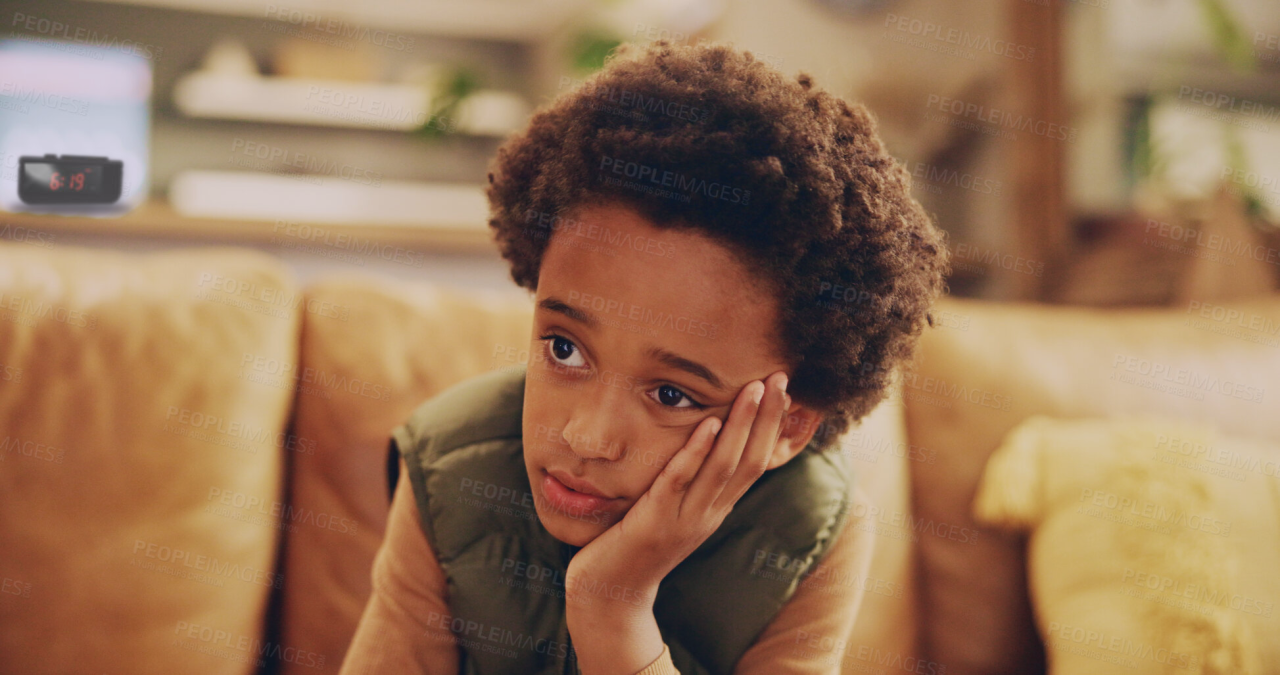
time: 6:19
